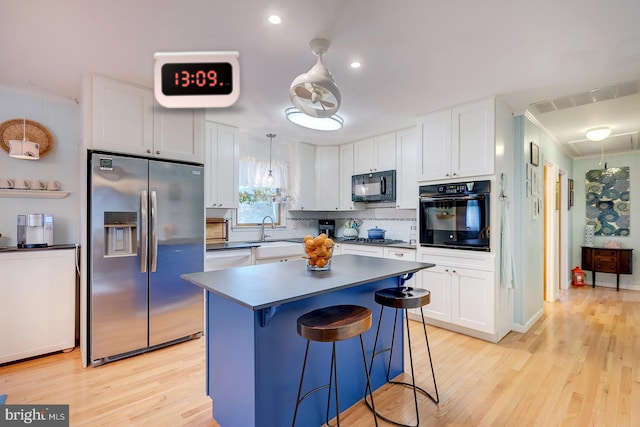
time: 13:09
